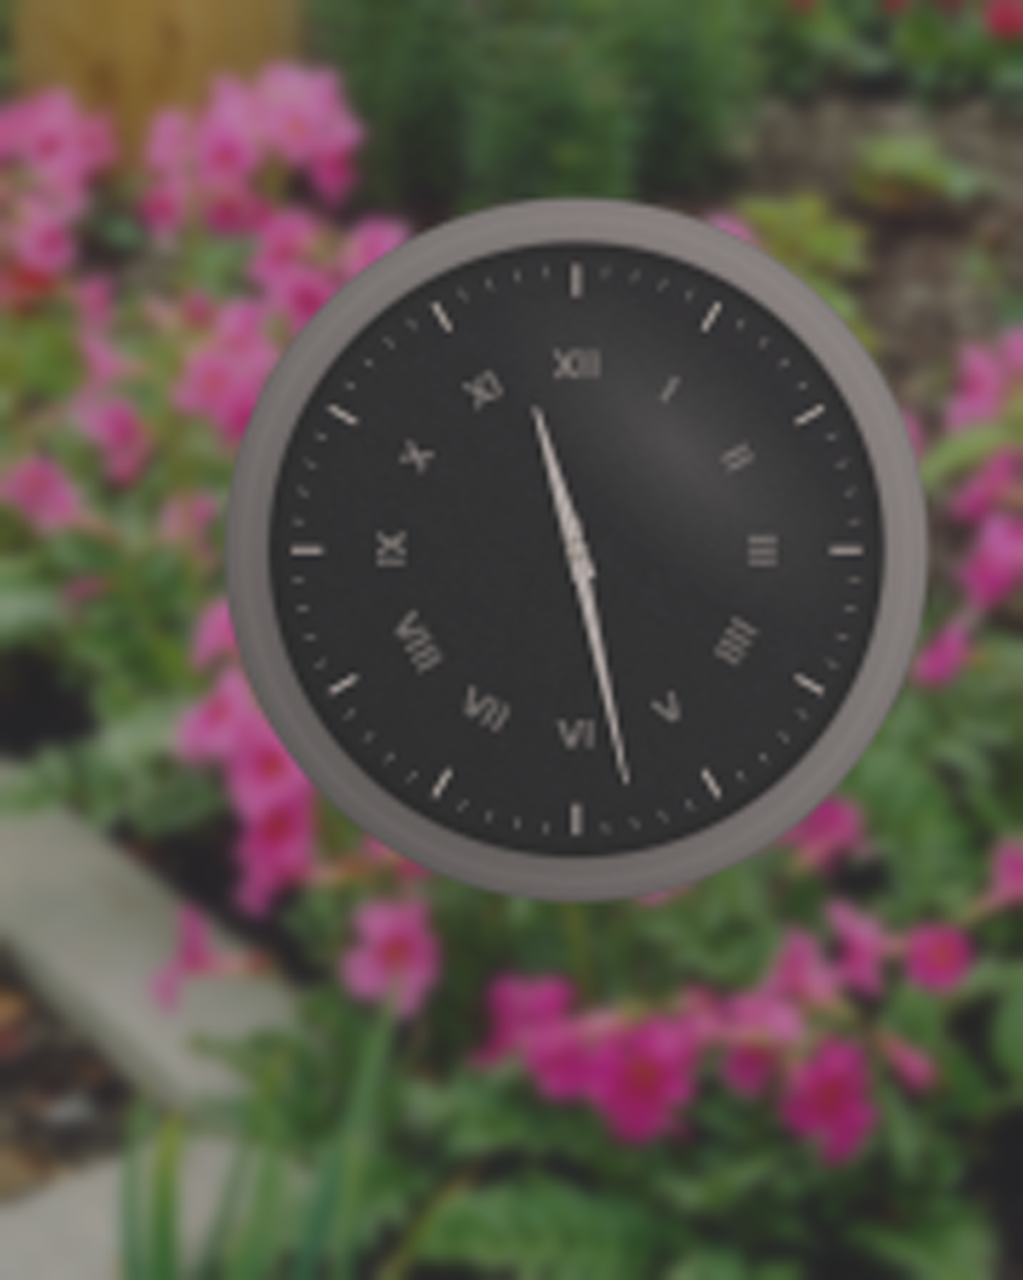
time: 11:28
